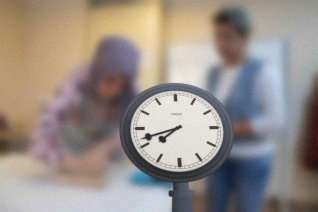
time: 7:42
